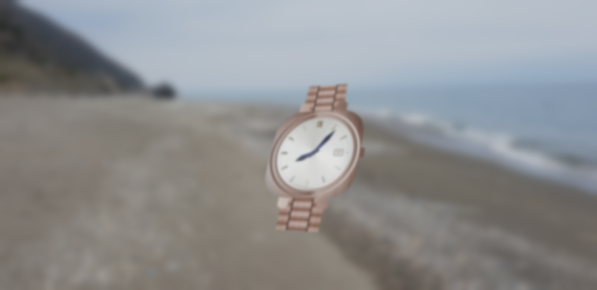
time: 8:06
